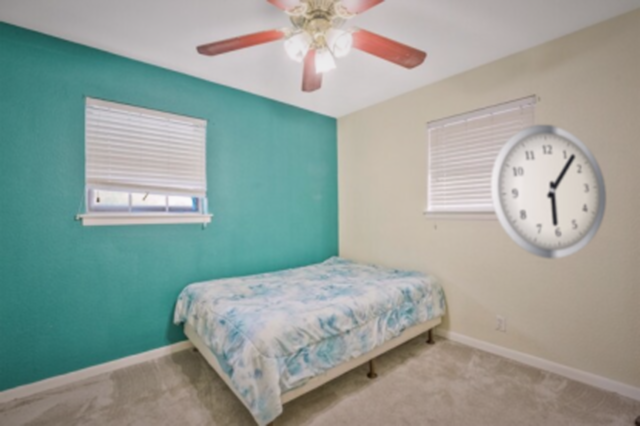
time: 6:07
